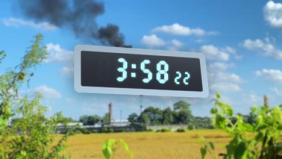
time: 3:58:22
